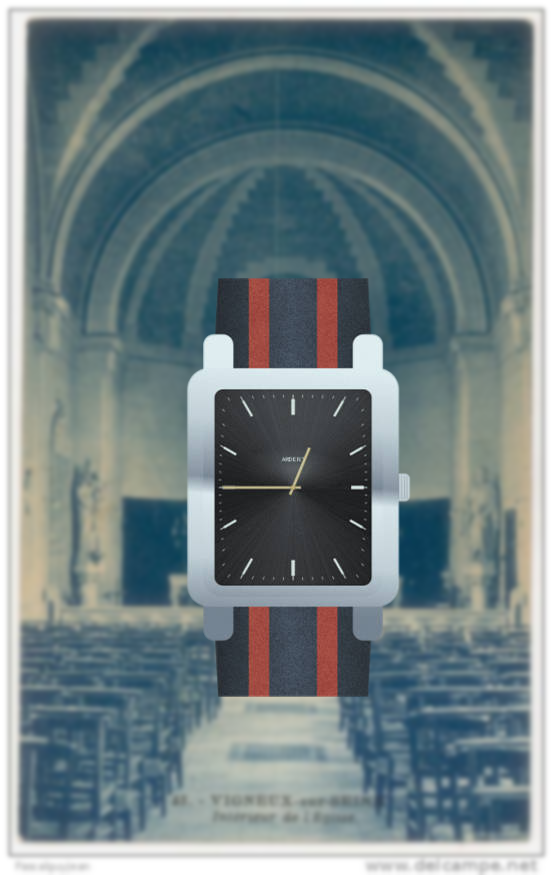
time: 12:45
